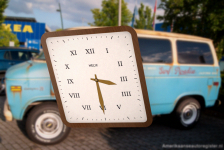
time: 3:30
